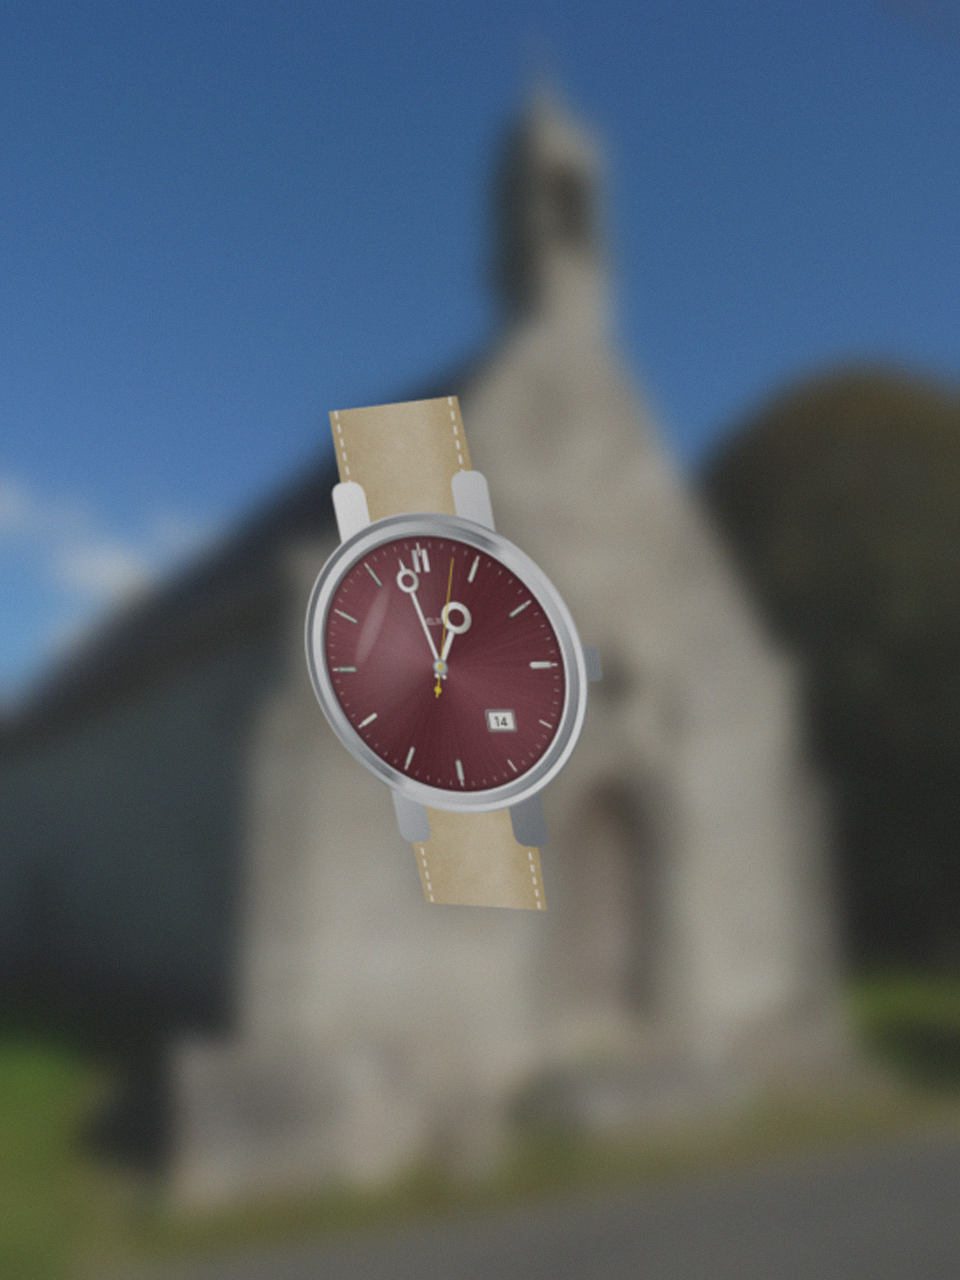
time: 12:58:03
